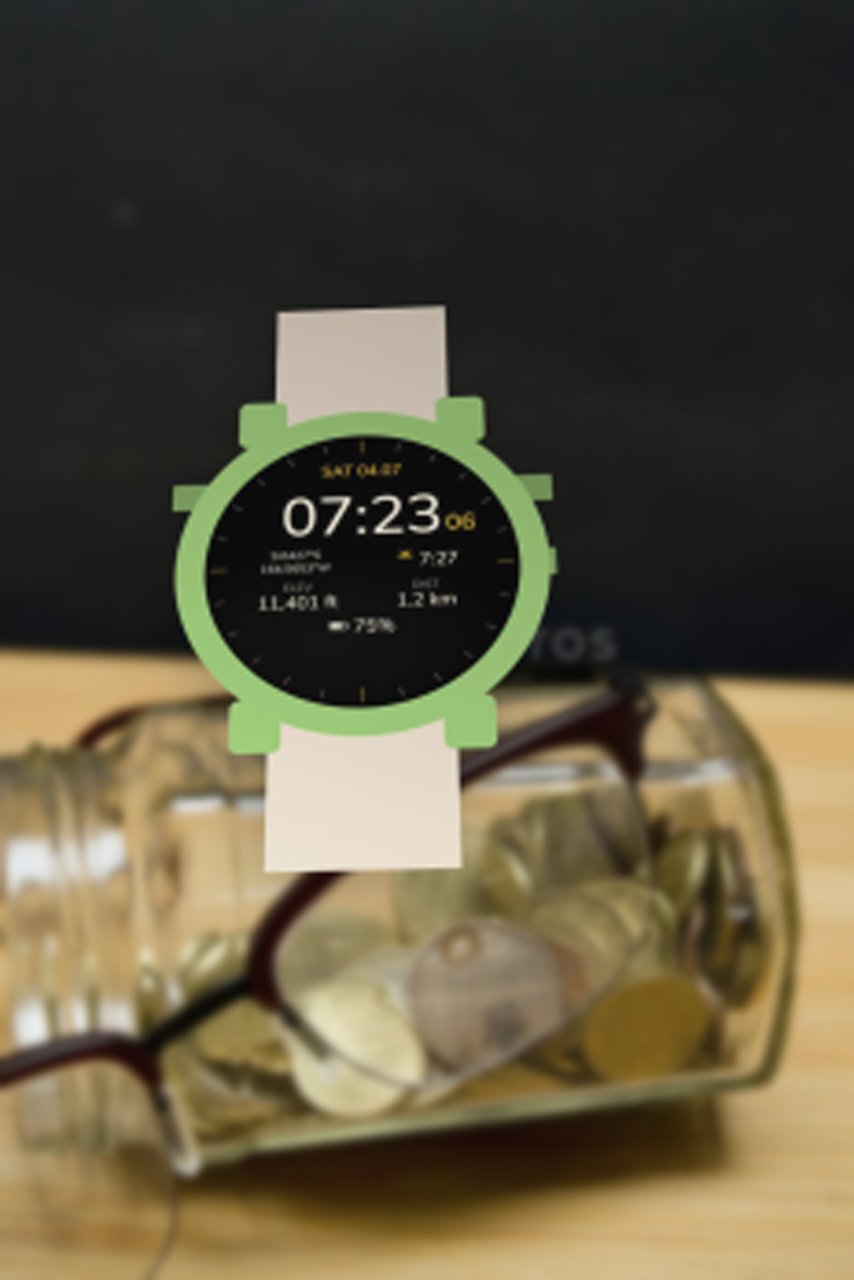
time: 7:23
